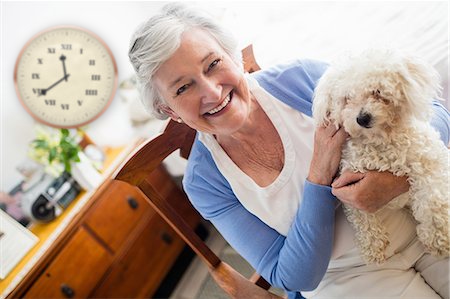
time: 11:39
